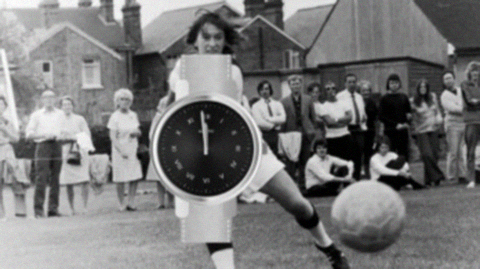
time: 11:59
